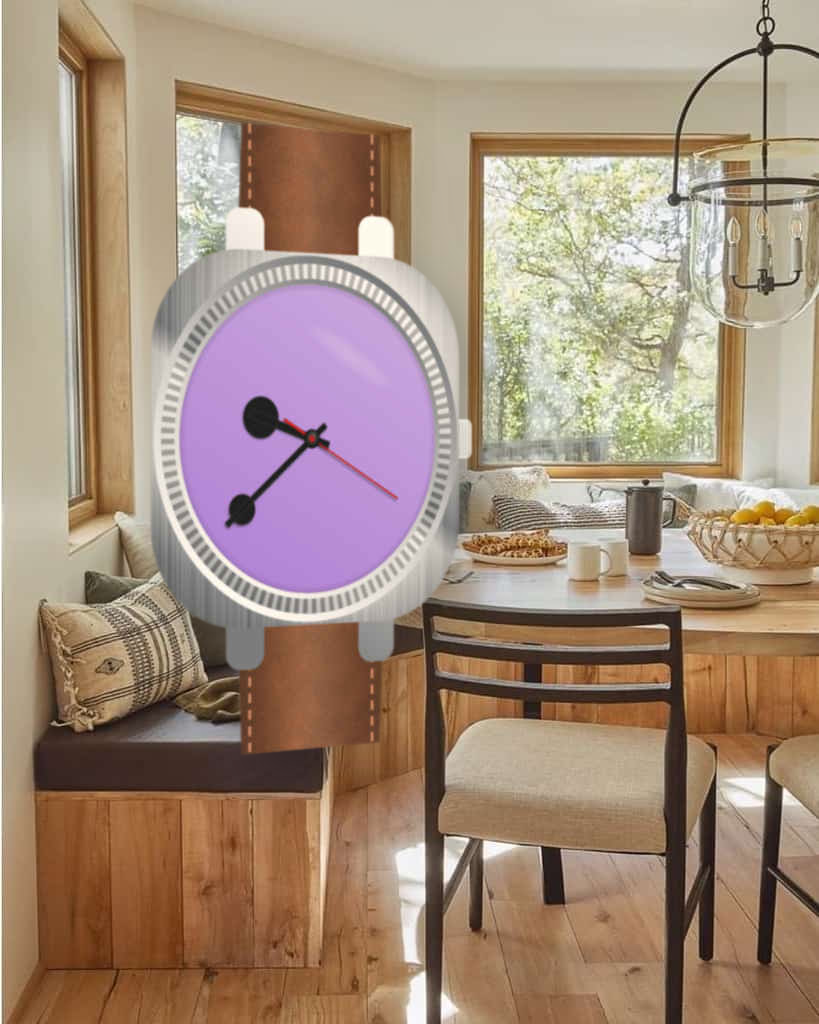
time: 9:38:20
